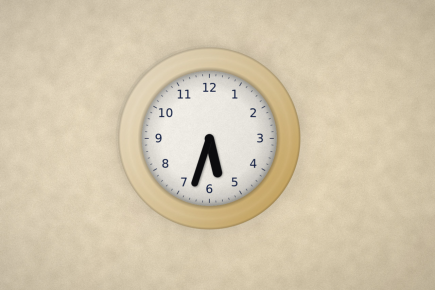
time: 5:33
